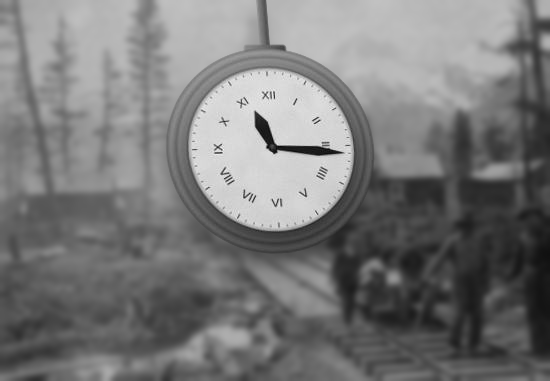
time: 11:16
